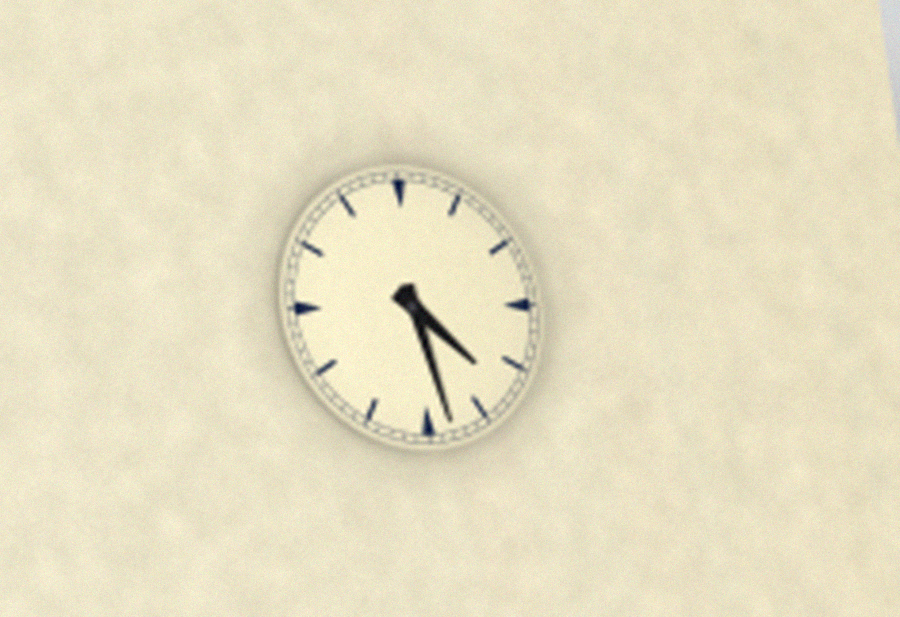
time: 4:28
